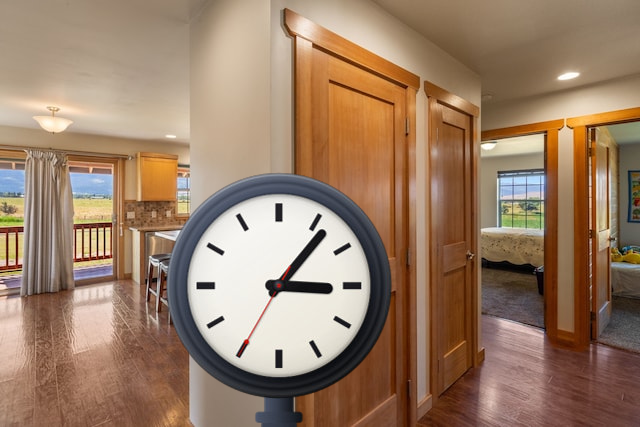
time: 3:06:35
